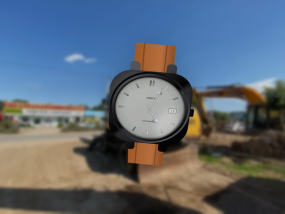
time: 5:04
